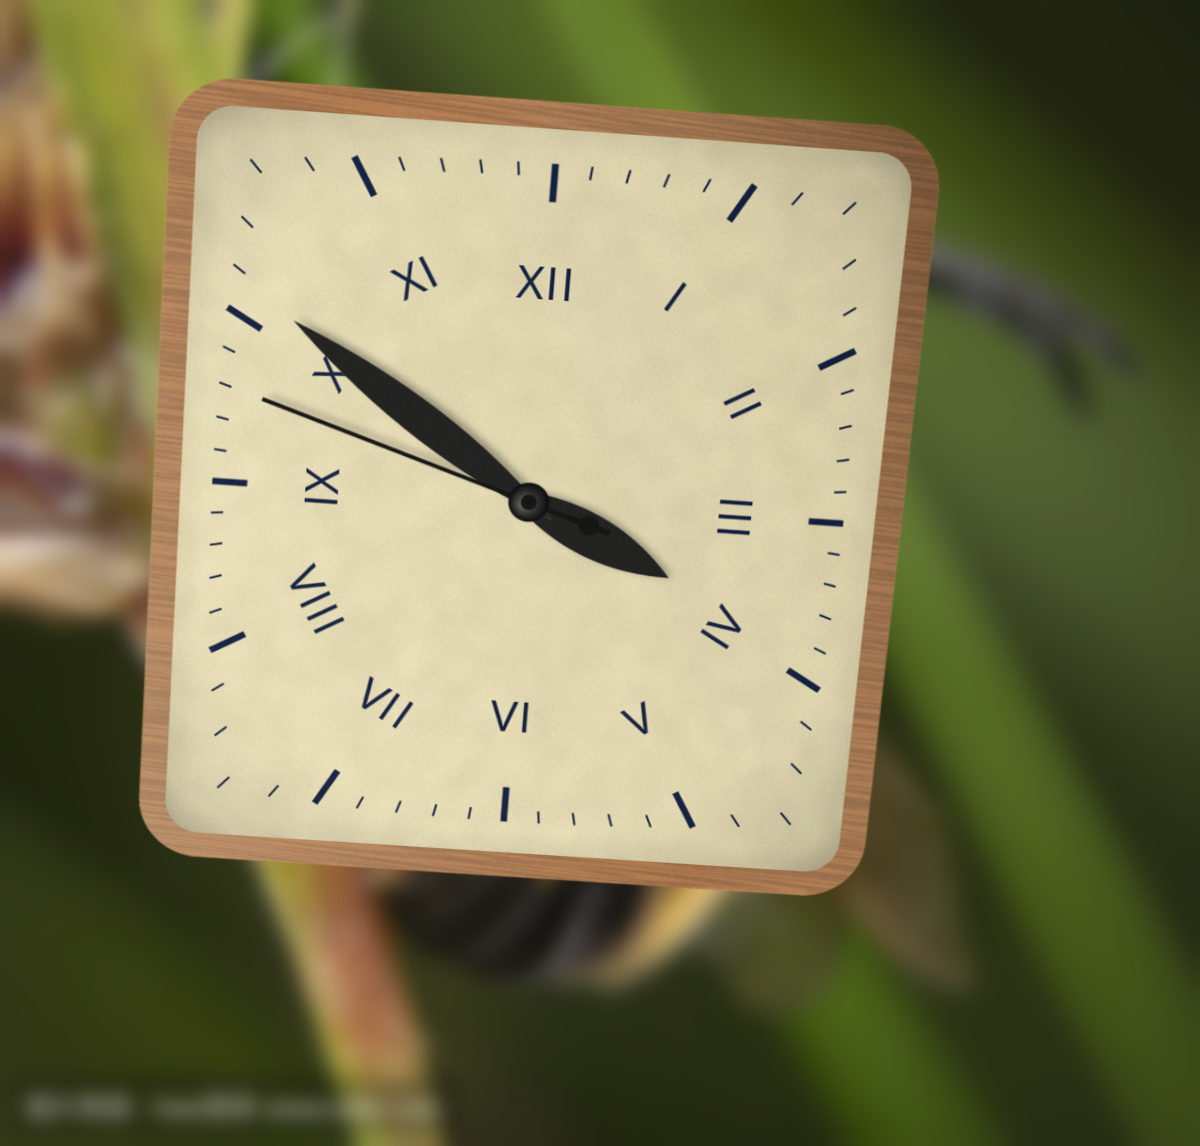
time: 3:50:48
